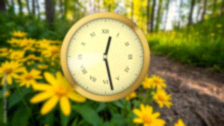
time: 12:28
